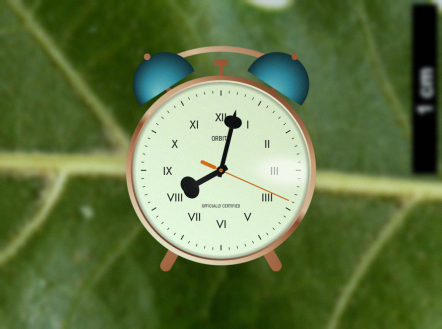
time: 8:02:19
